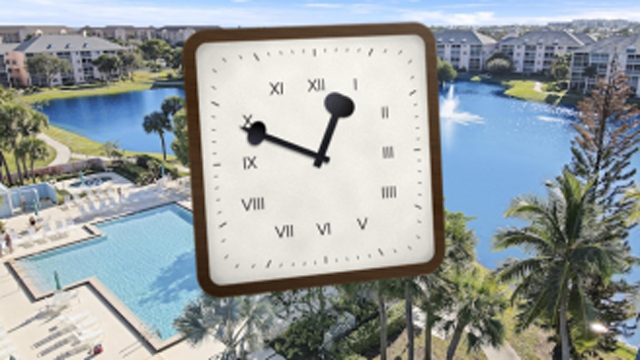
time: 12:49
